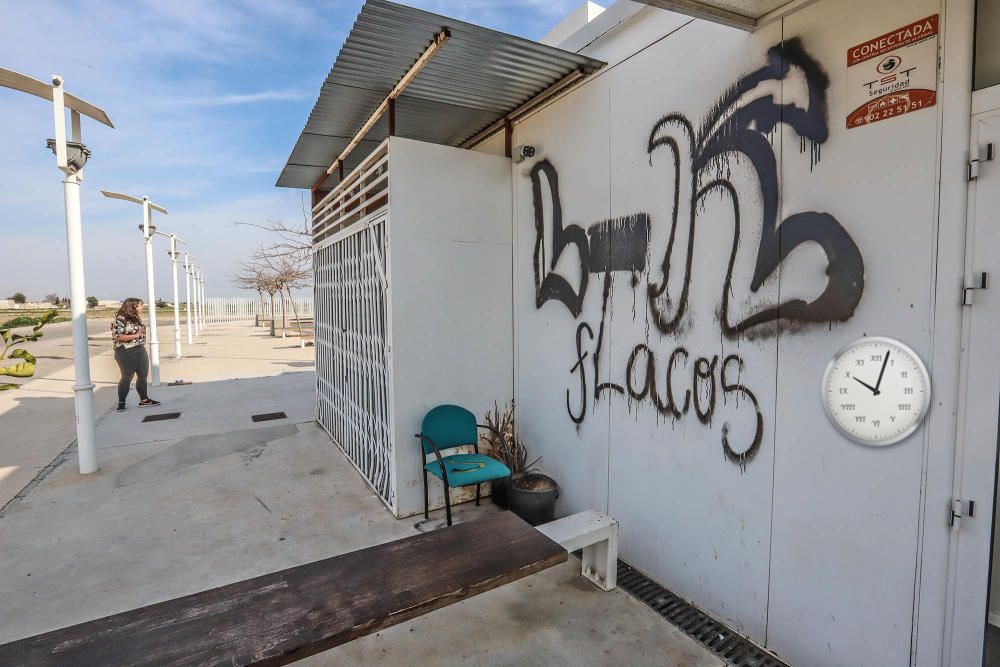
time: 10:03
